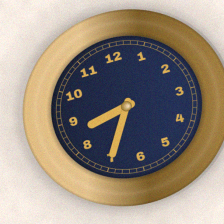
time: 8:35
